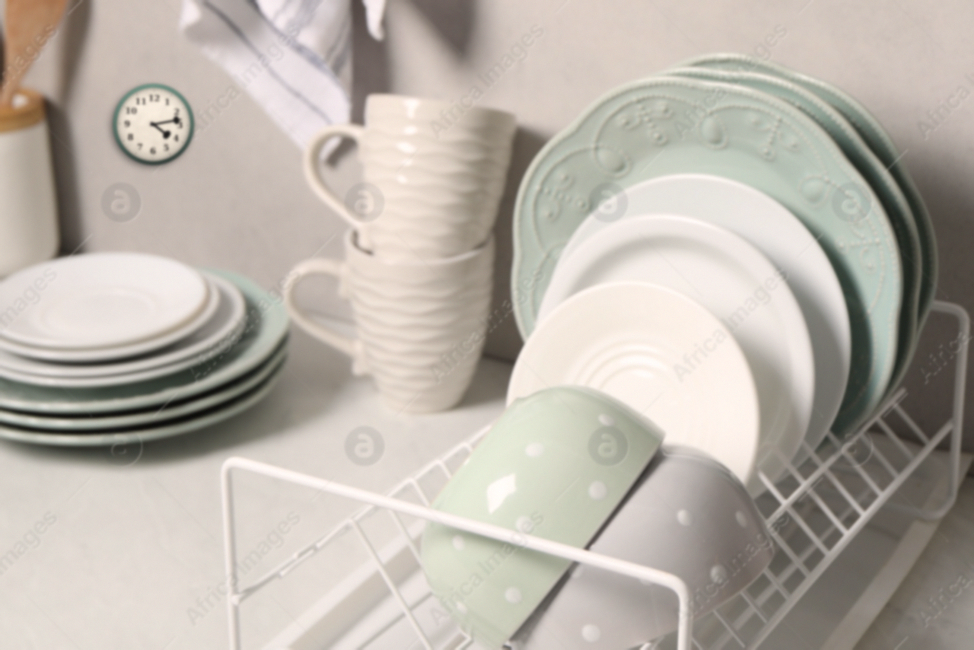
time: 4:13
